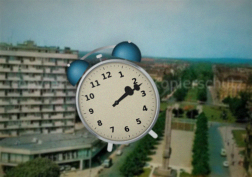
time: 2:12
